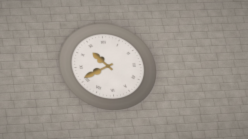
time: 10:41
